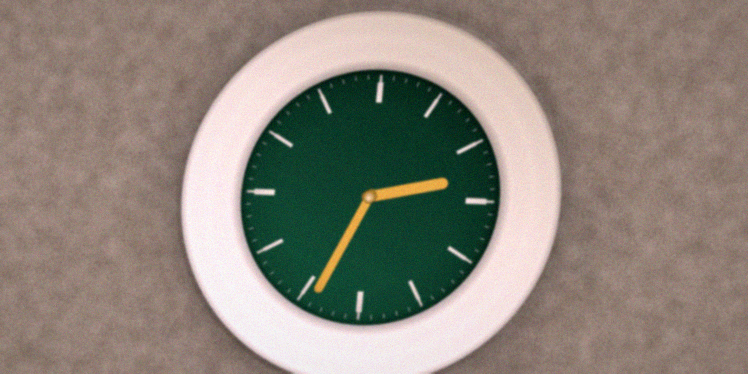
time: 2:34
